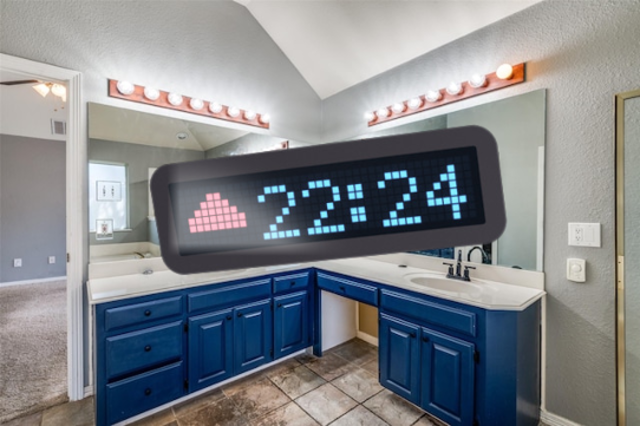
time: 22:24
